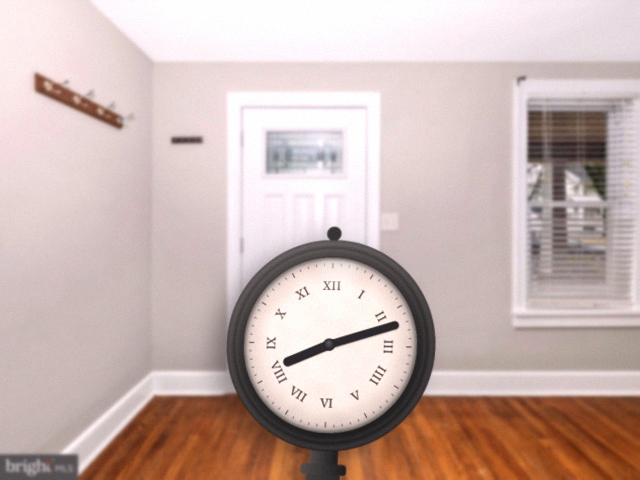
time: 8:12
